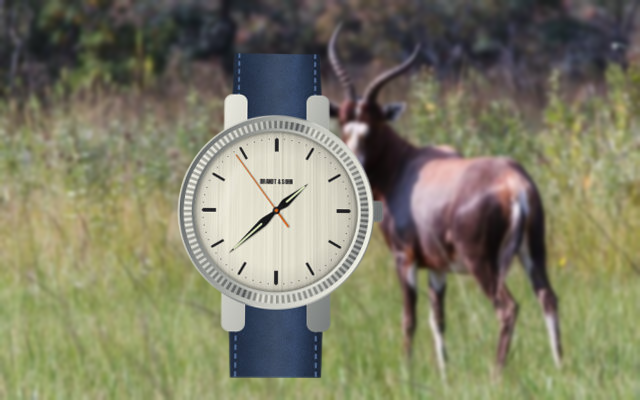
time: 1:37:54
